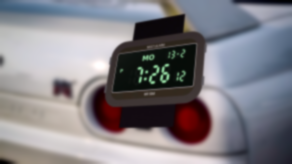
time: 7:26
